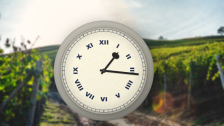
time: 1:16
